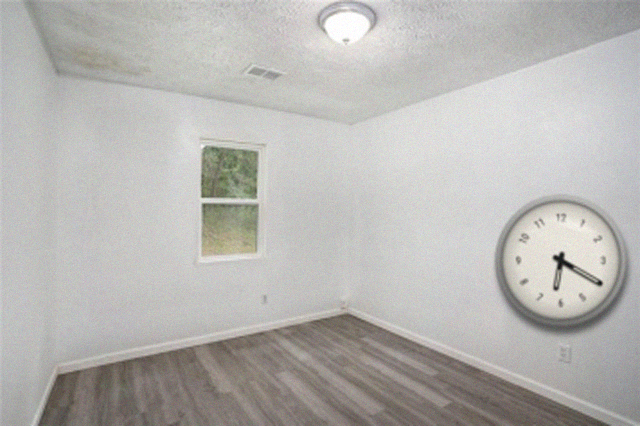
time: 6:20
